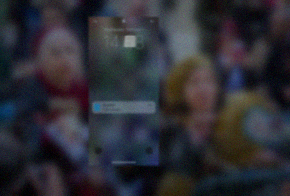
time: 14:58
